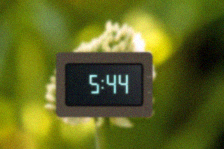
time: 5:44
